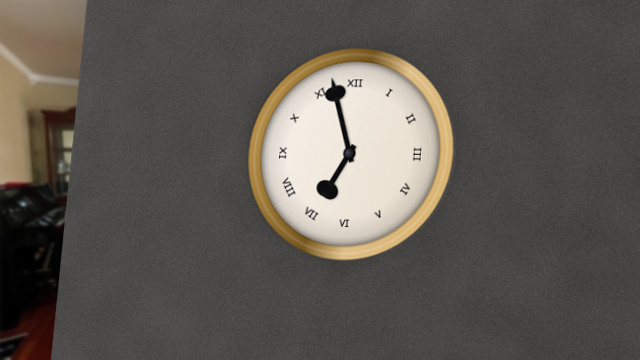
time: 6:57
